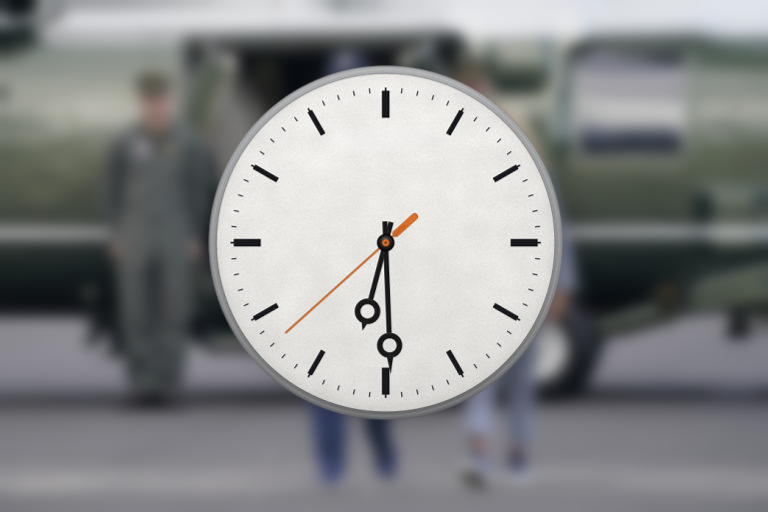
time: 6:29:38
